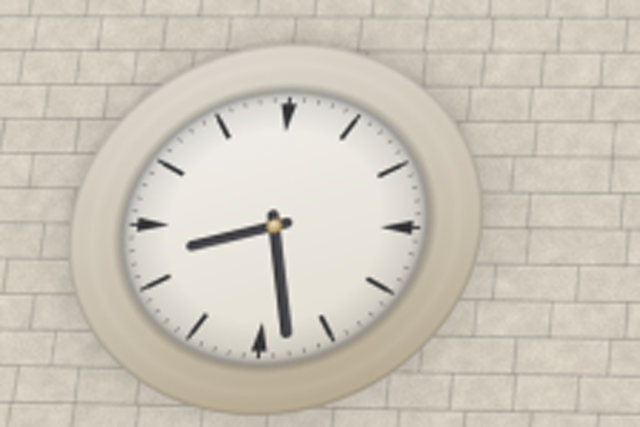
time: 8:28
